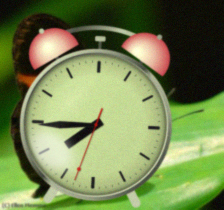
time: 7:44:33
